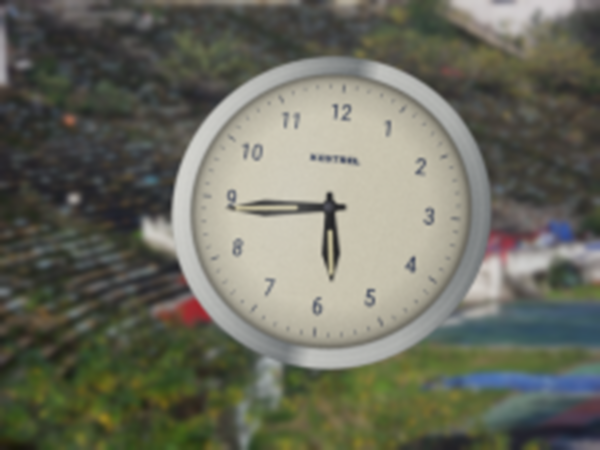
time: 5:44
